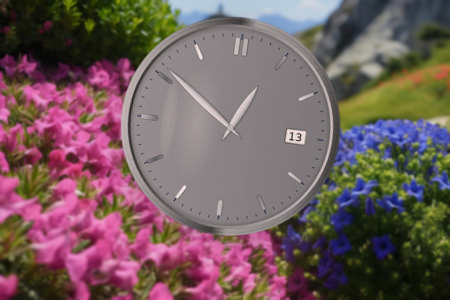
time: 12:51
